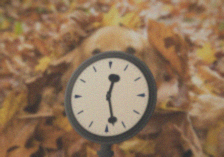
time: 12:28
